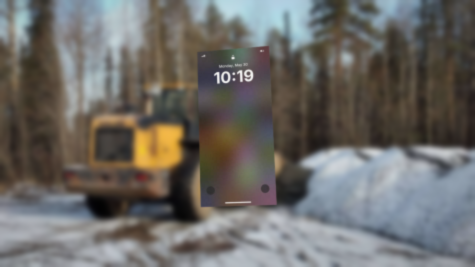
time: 10:19
